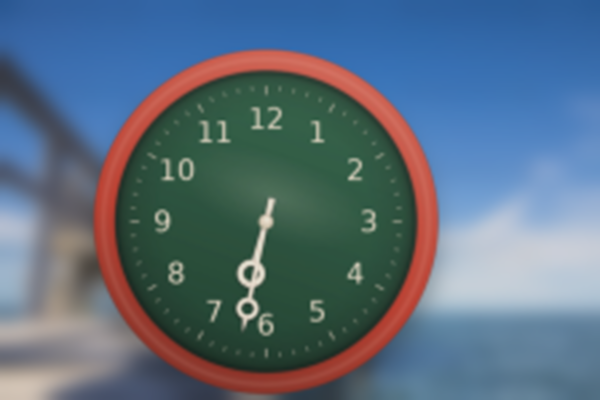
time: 6:32
